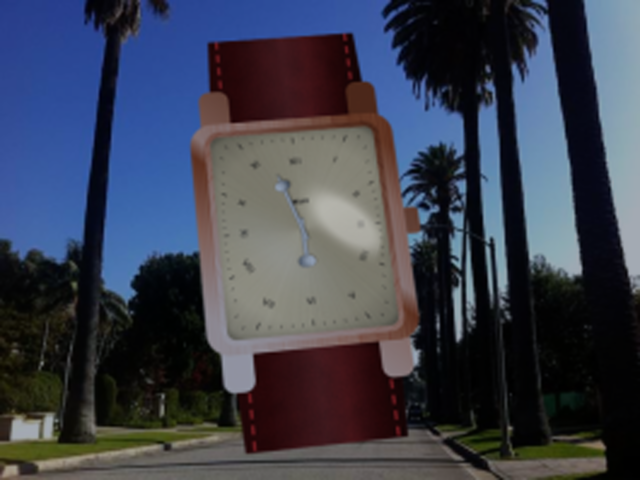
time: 5:57
